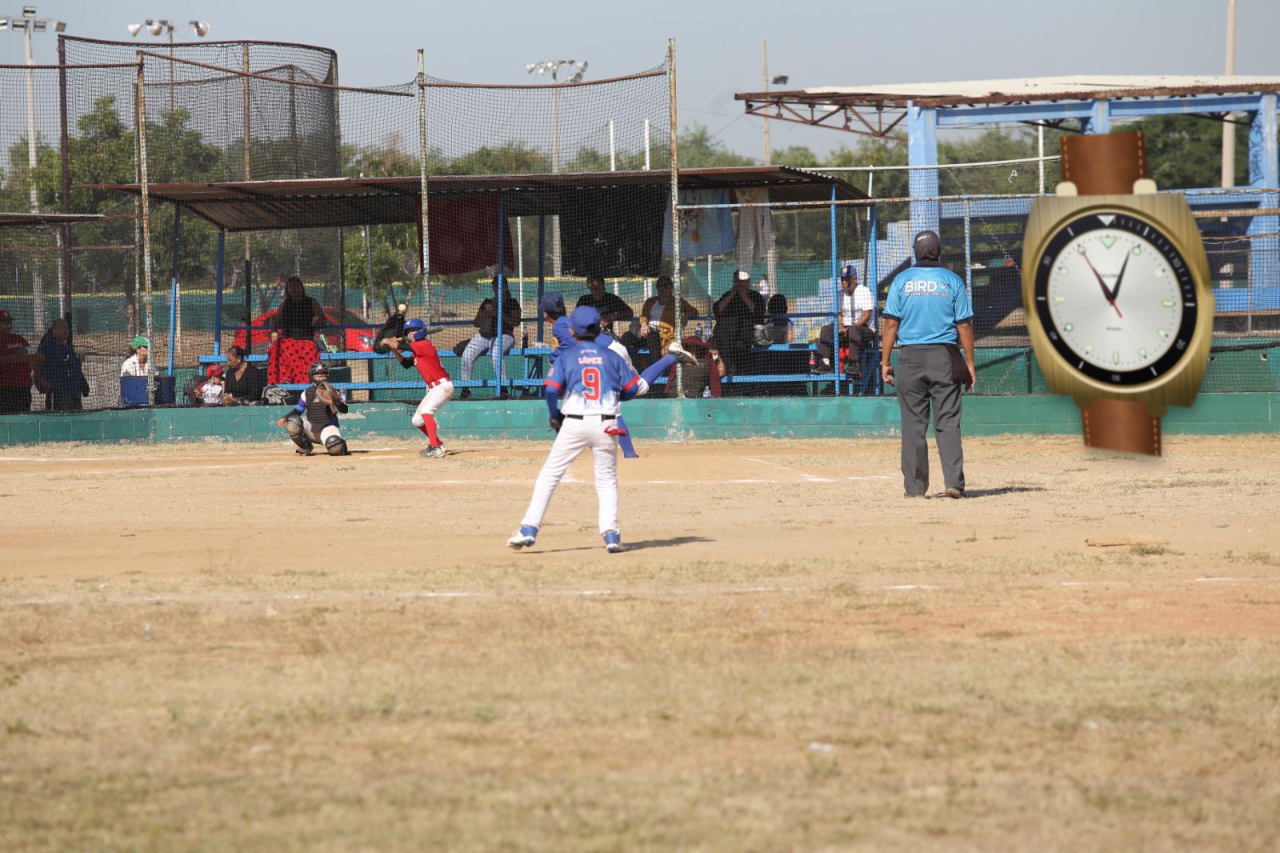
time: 11:03:55
